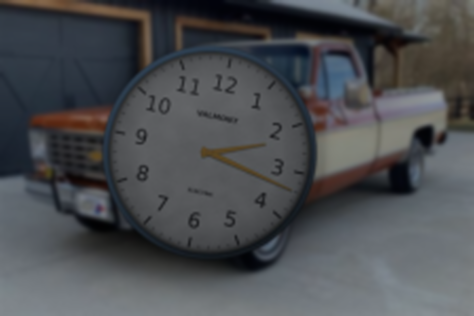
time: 2:17
